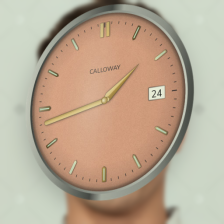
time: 1:43
